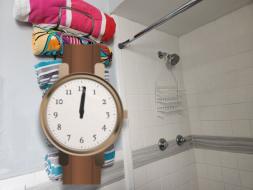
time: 12:01
